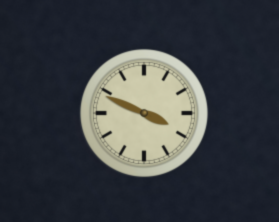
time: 3:49
